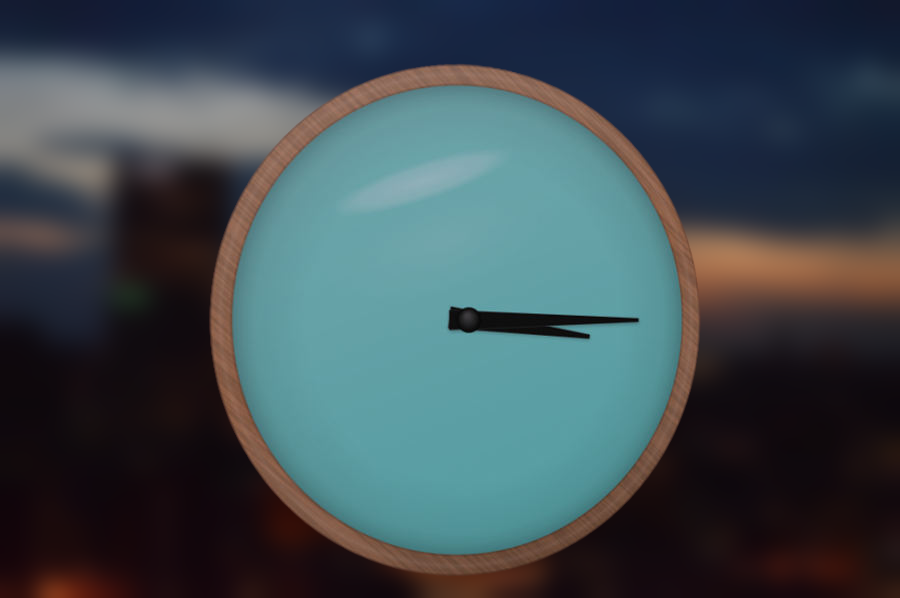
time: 3:15
